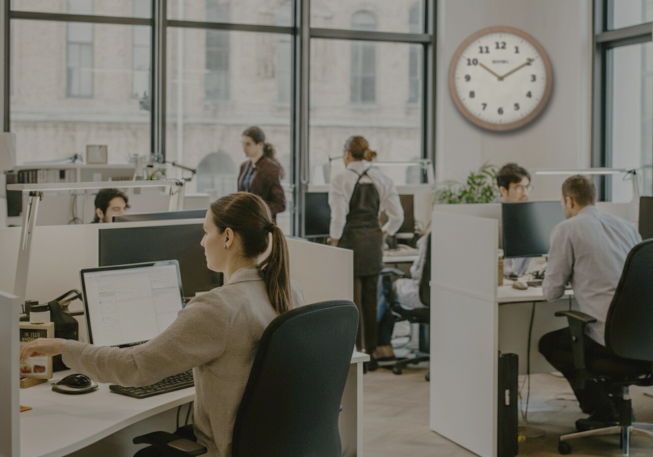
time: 10:10
